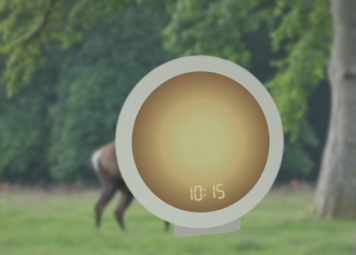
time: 10:15
